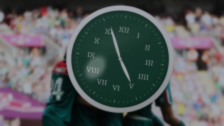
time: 4:56
